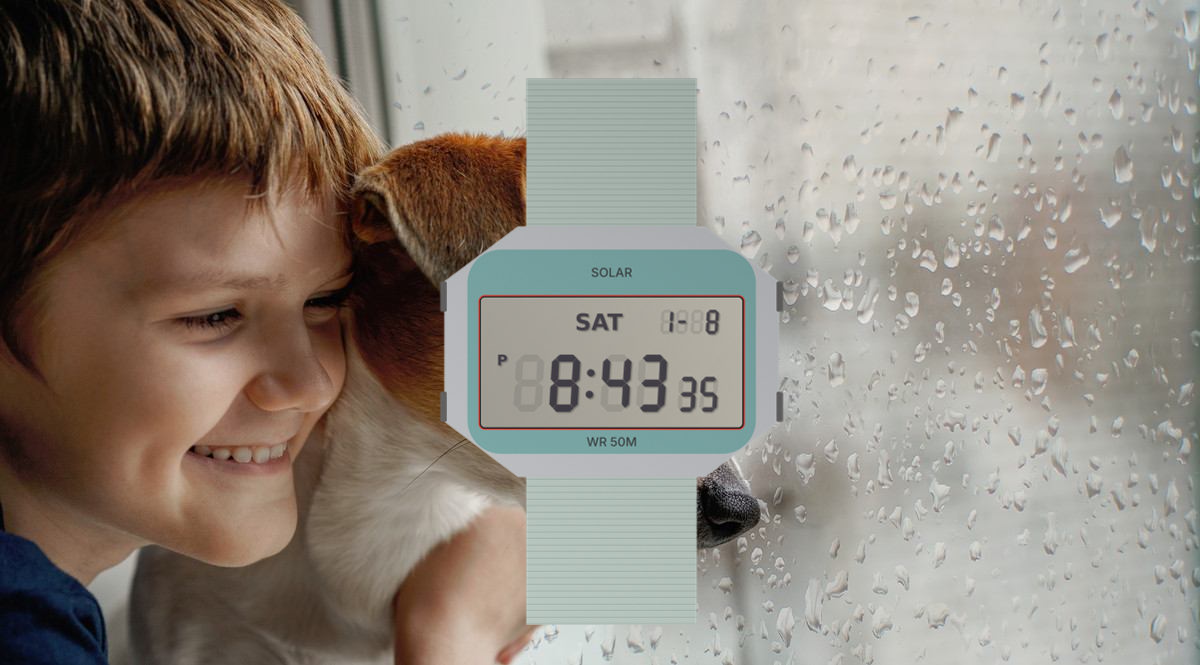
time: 8:43:35
